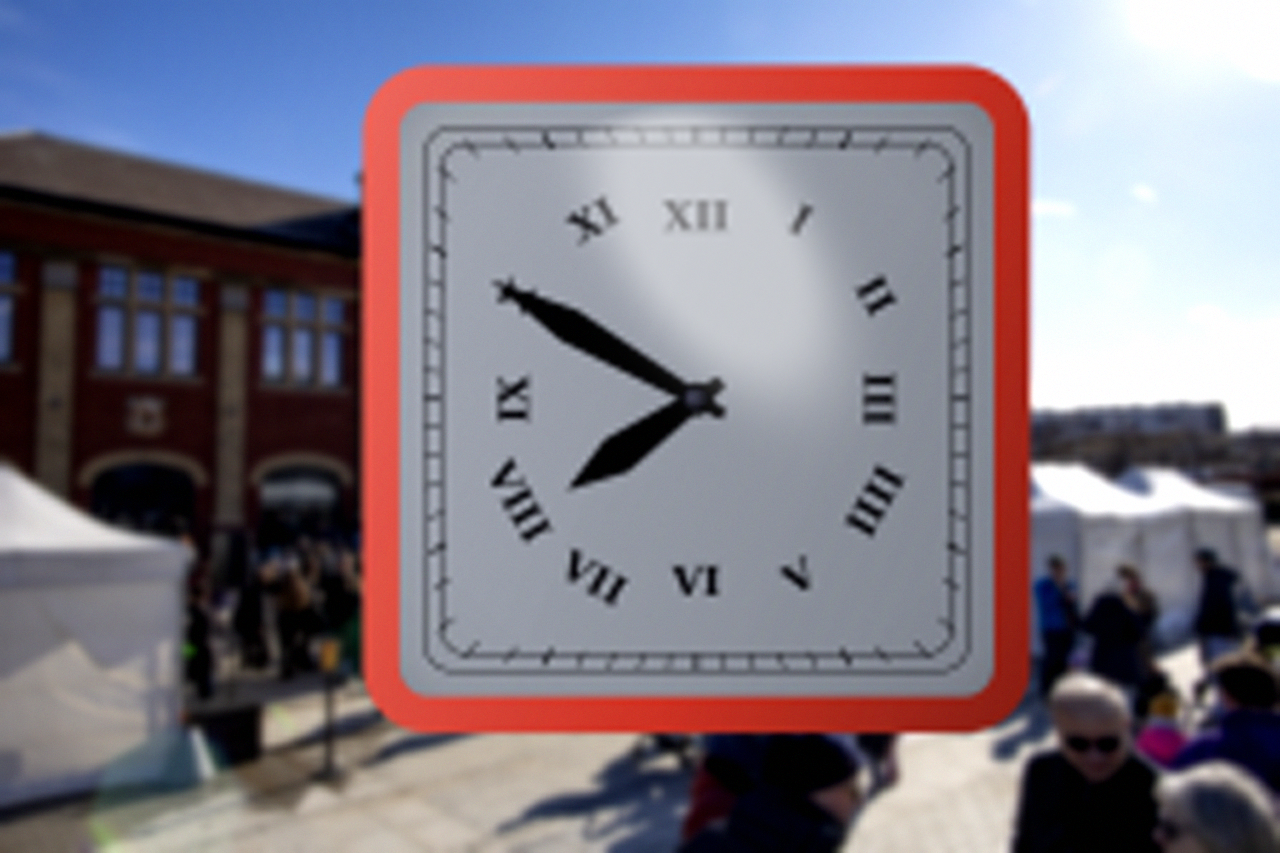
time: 7:50
